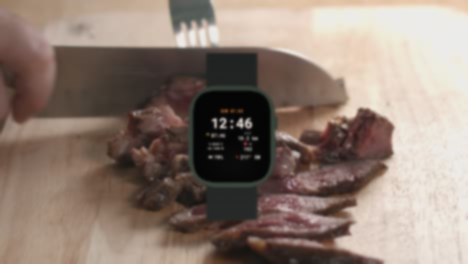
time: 12:46
